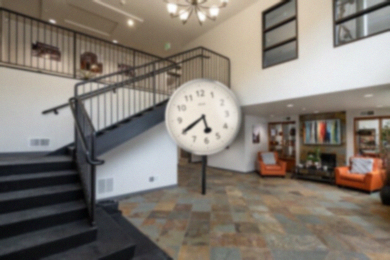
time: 5:40
